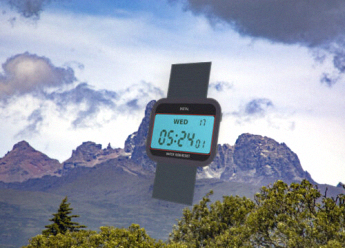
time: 5:24:01
